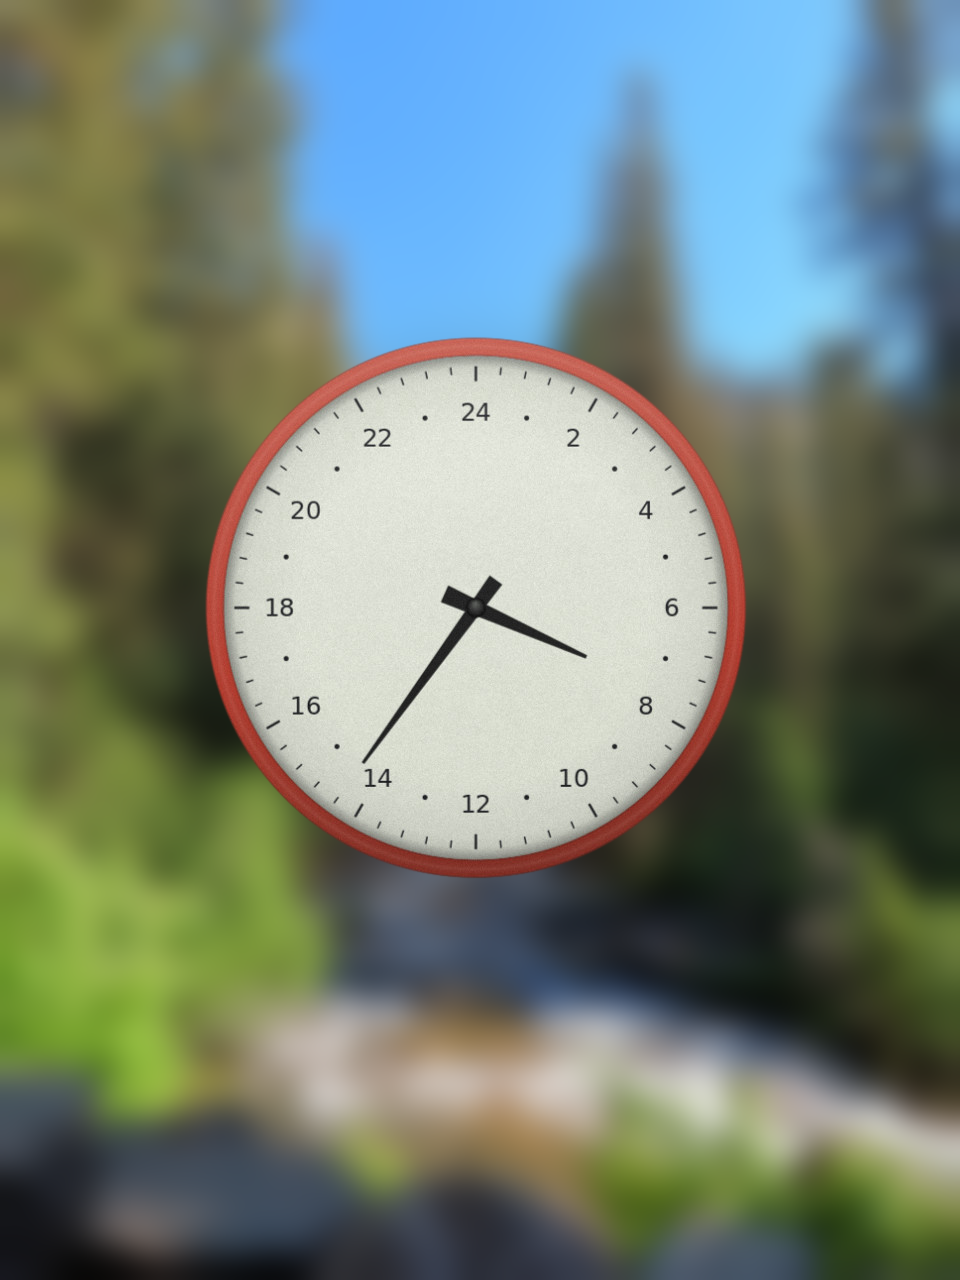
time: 7:36
